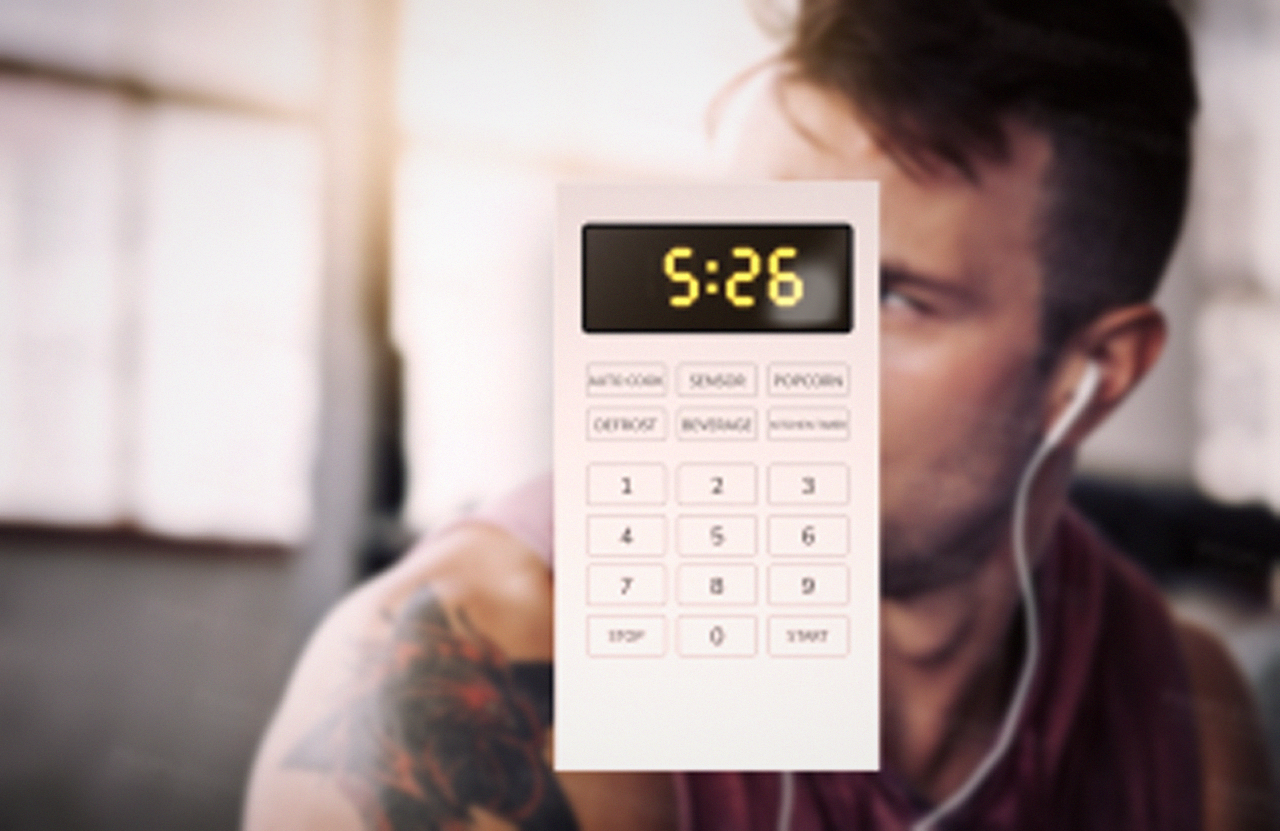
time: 5:26
